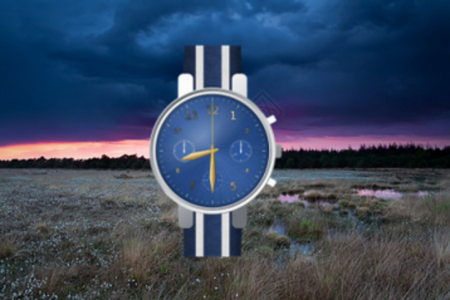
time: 8:30
